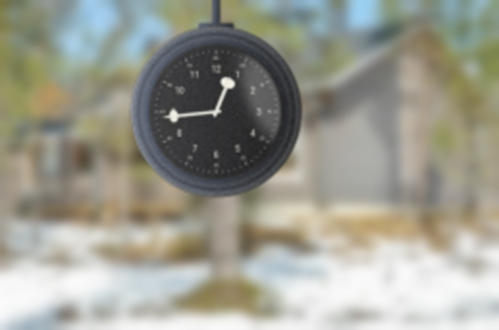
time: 12:44
